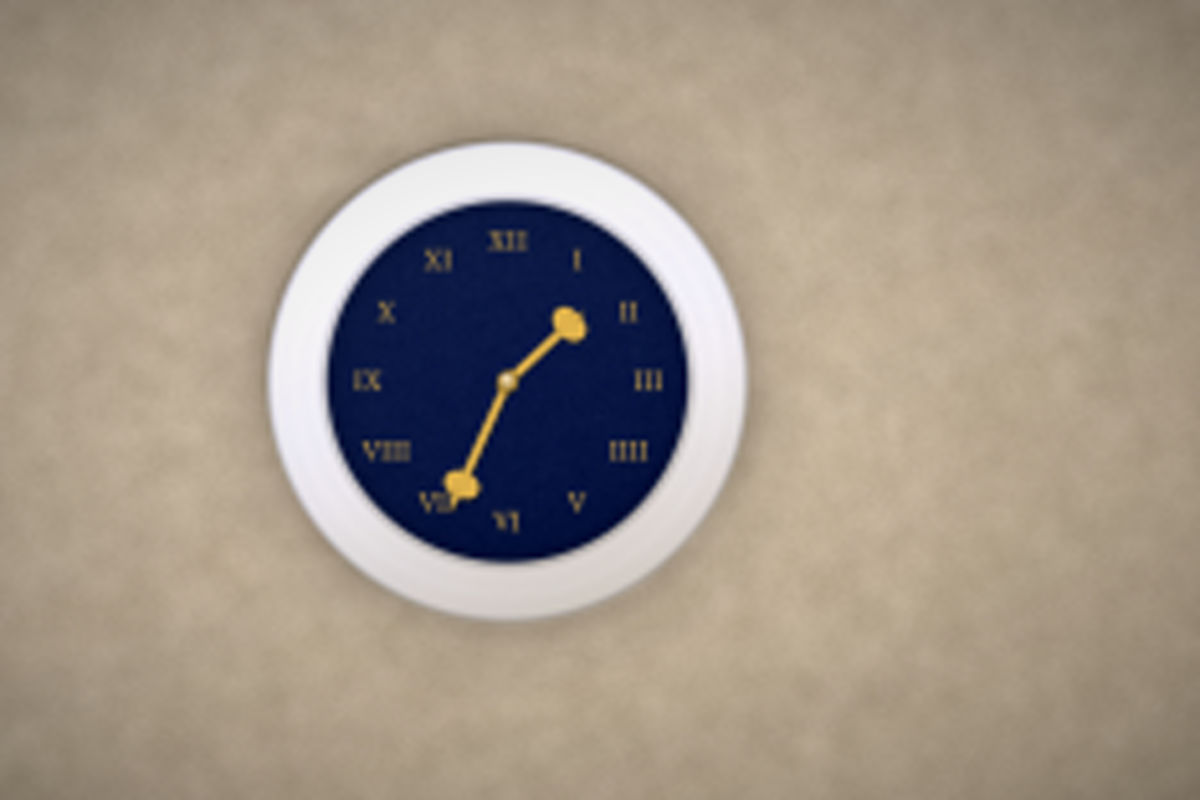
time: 1:34
